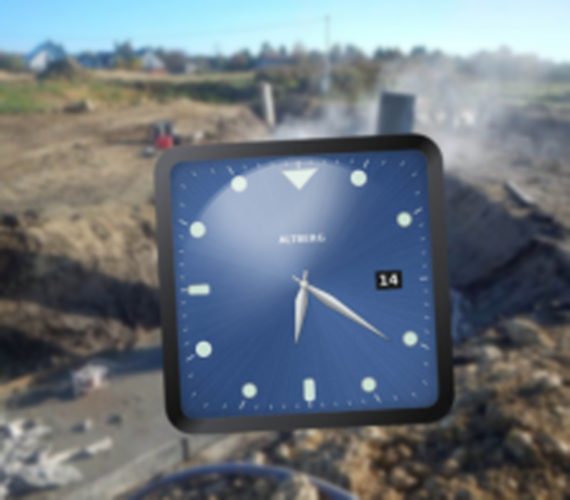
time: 6:21
